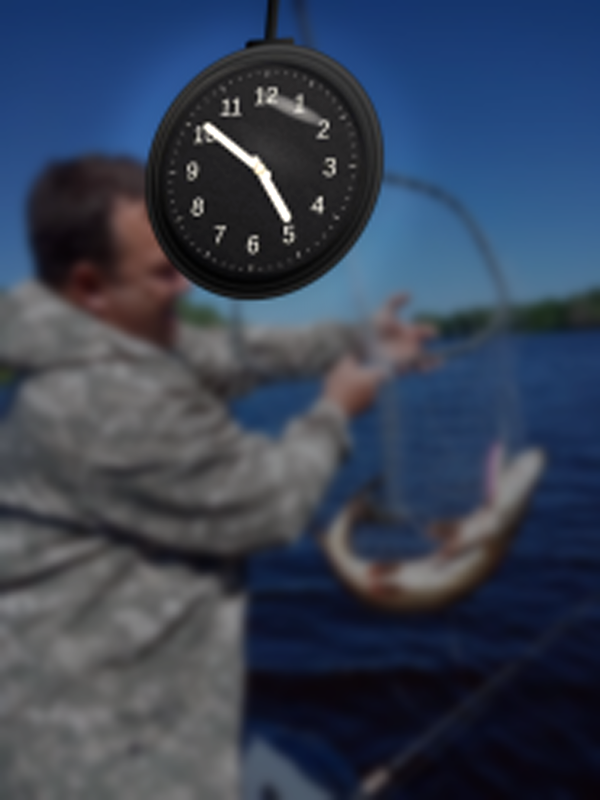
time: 4:51
